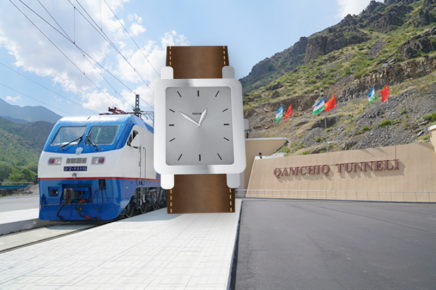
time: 12:51
